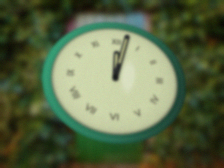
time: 12:02
